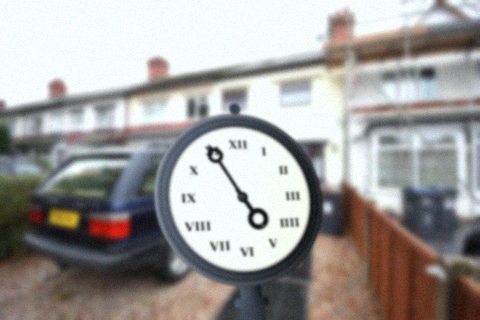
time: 4:55
